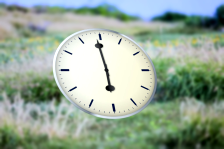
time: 5:59
